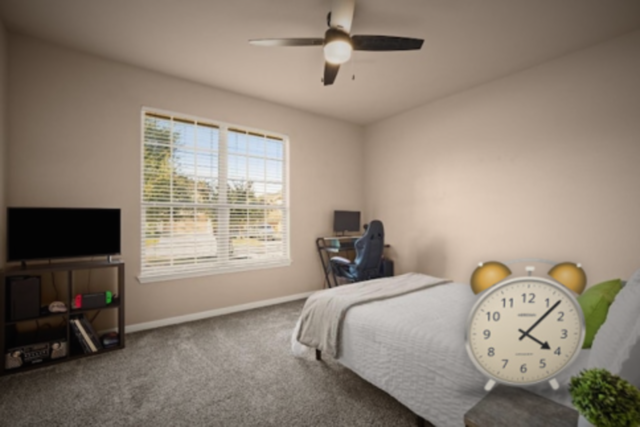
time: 4:07
